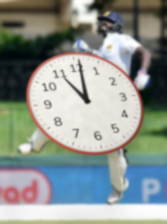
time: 11:01
